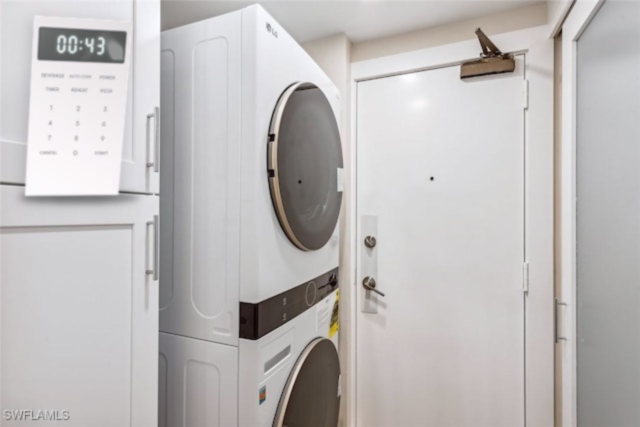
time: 0:43
